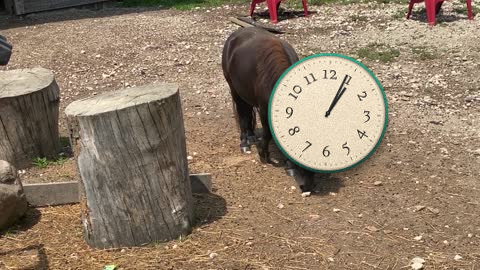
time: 1:04
